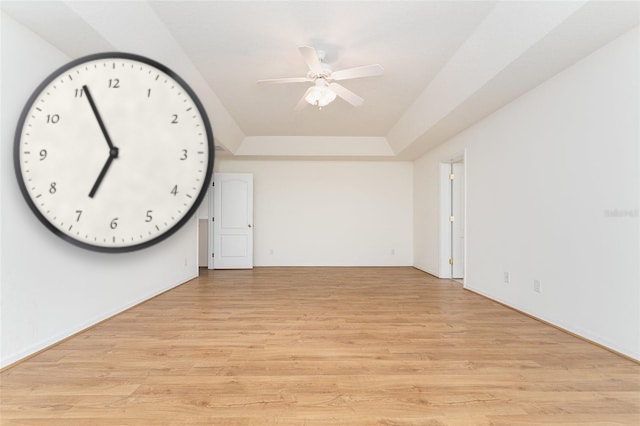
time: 6:56
